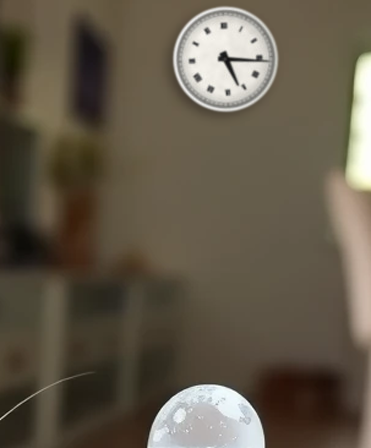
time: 5:16
